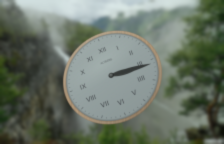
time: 3:16
